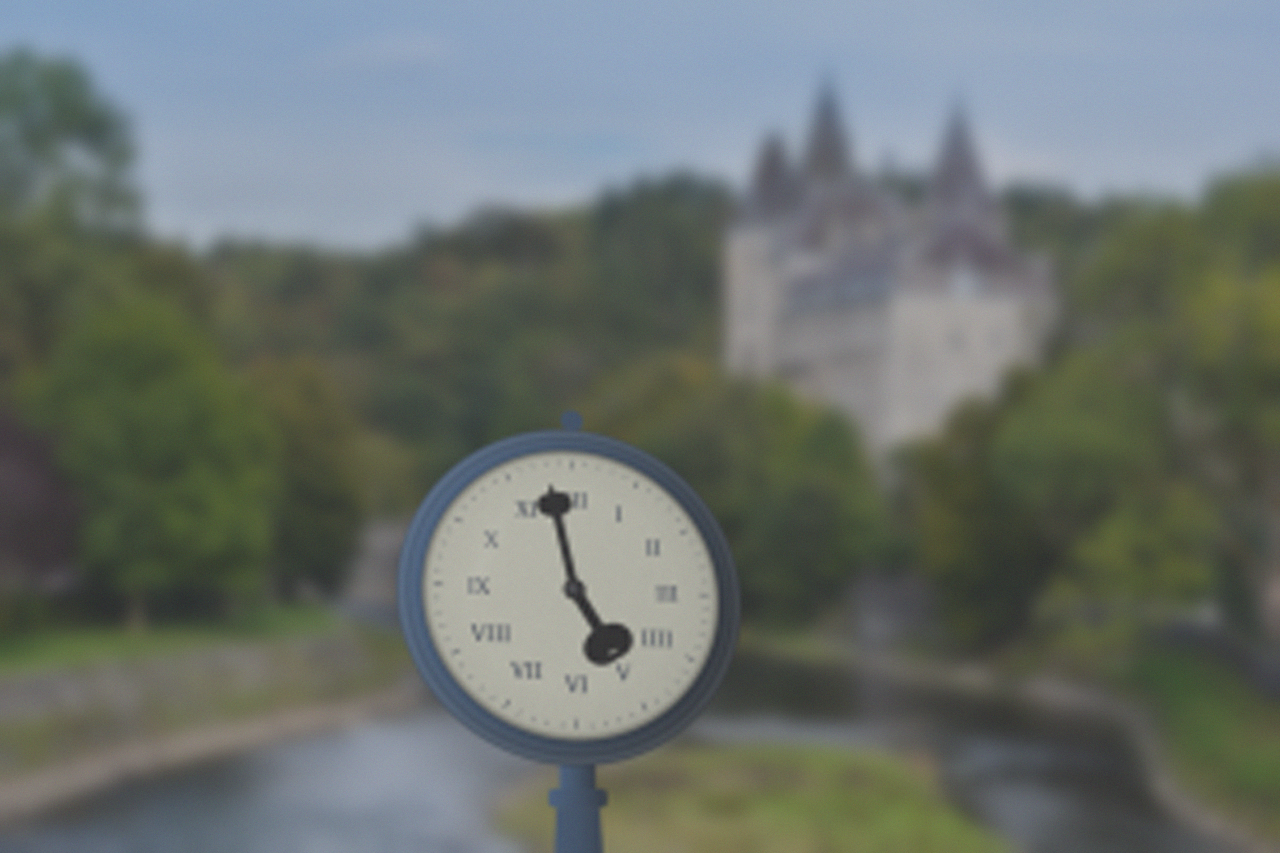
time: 4:58
